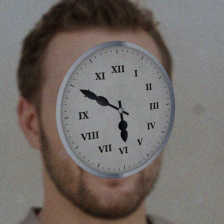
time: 5:50
